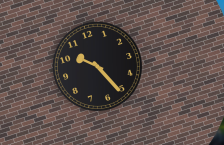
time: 10:26
